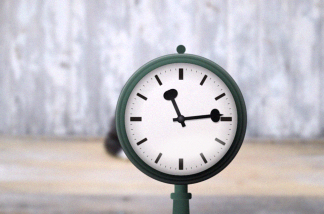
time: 11:14
